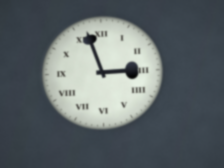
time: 2:57
